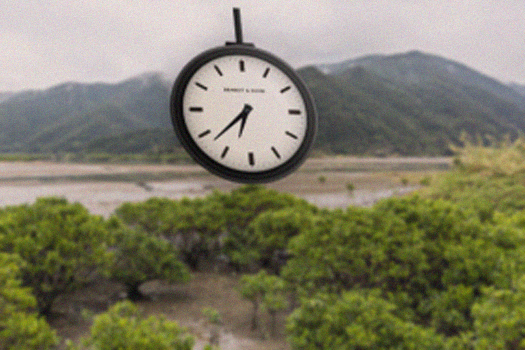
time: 6:38
